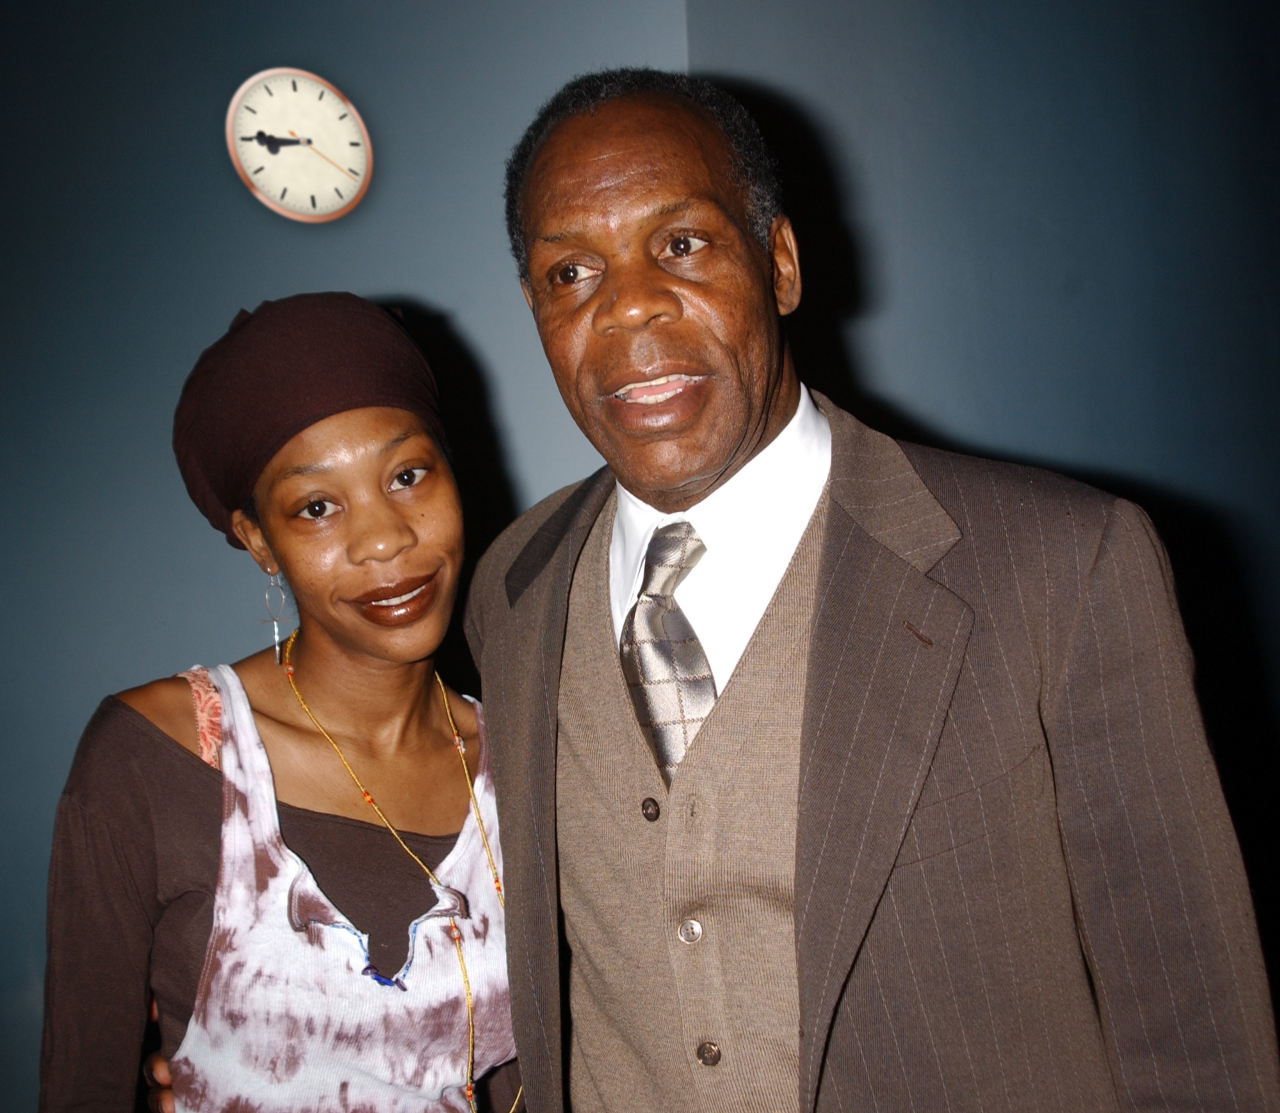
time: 8:45:21
